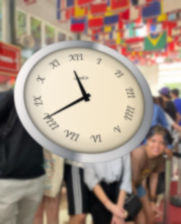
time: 11:41
